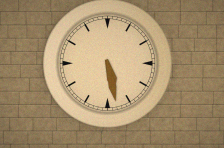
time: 5:28
